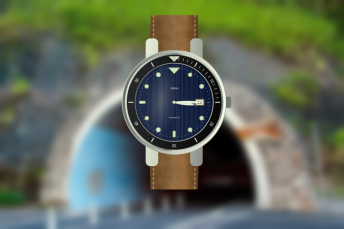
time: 3:15
